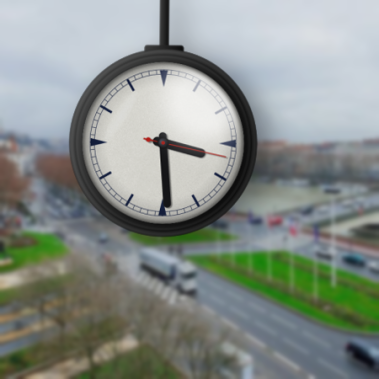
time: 3:29:17
